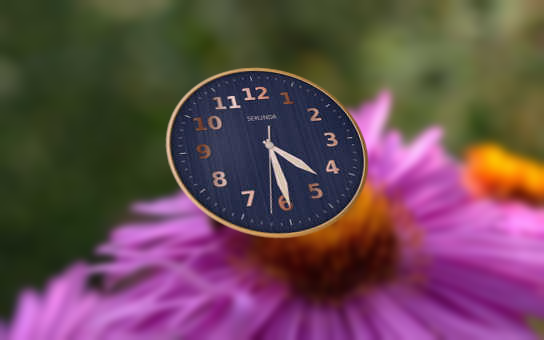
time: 4:29:32
